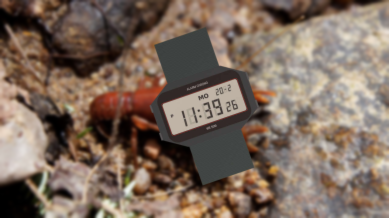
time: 11:39:26
